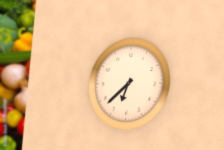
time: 6:38
